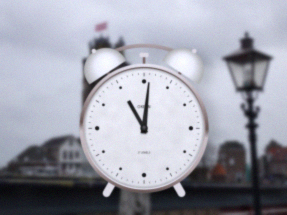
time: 11:01
